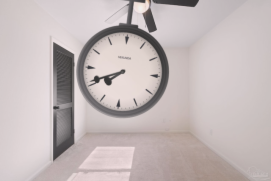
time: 7:41
